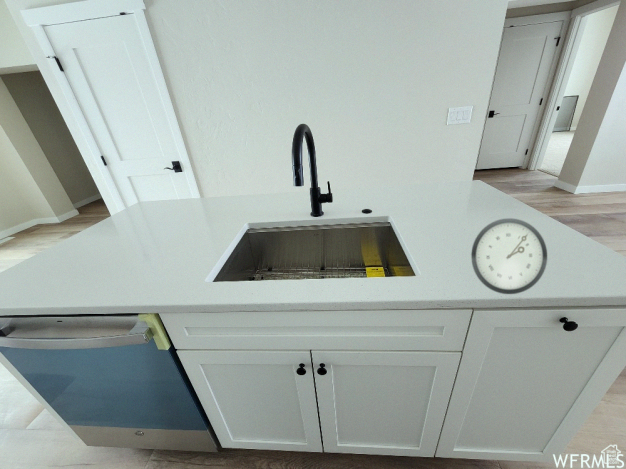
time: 2:07
